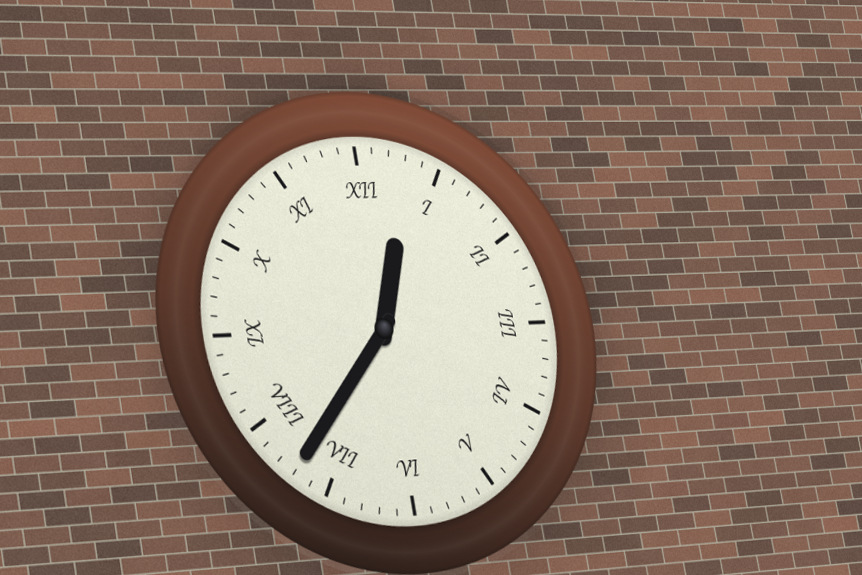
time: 12:37
